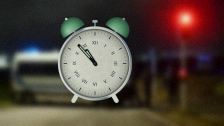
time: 10:53
